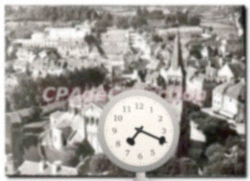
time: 7:19
